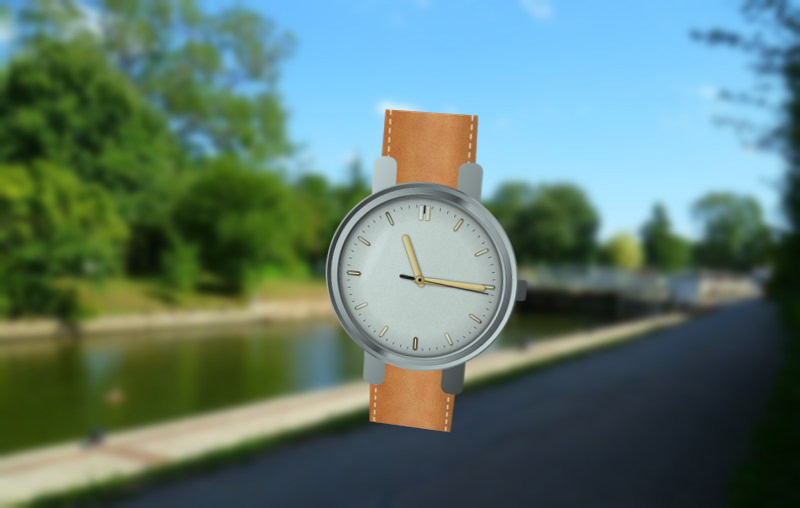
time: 11:15:16
